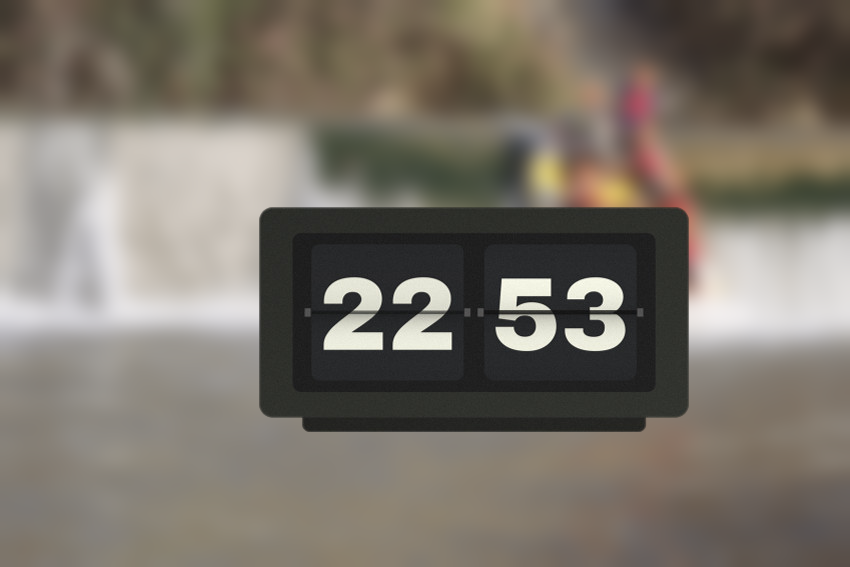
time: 22:53
